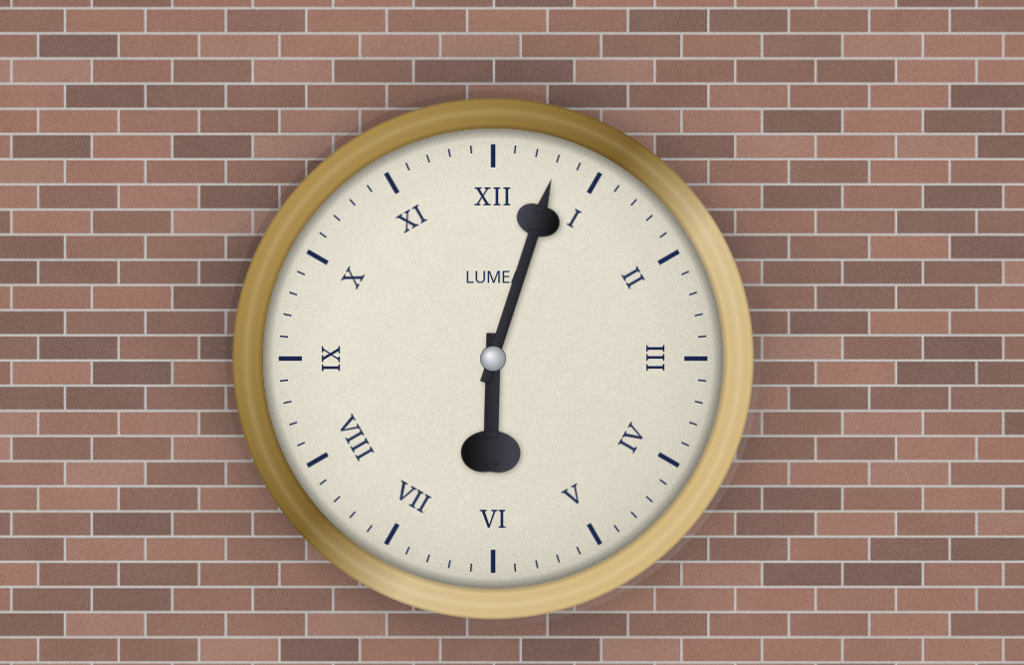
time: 6:03
